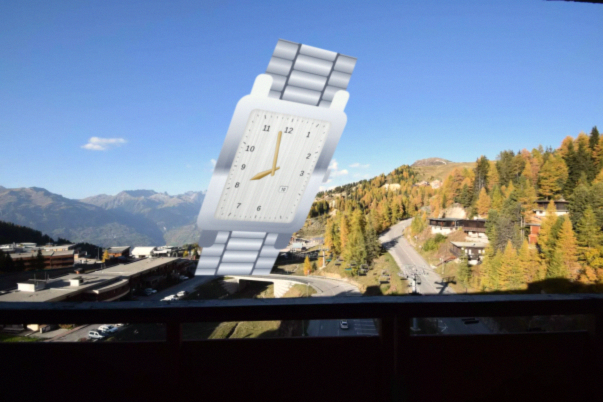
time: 7:58
